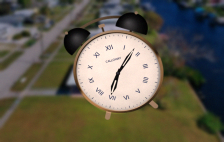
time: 7:08
